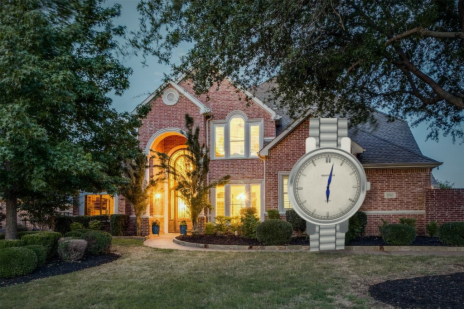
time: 6:02
